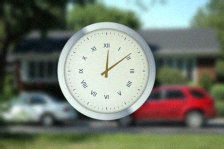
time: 12:09
